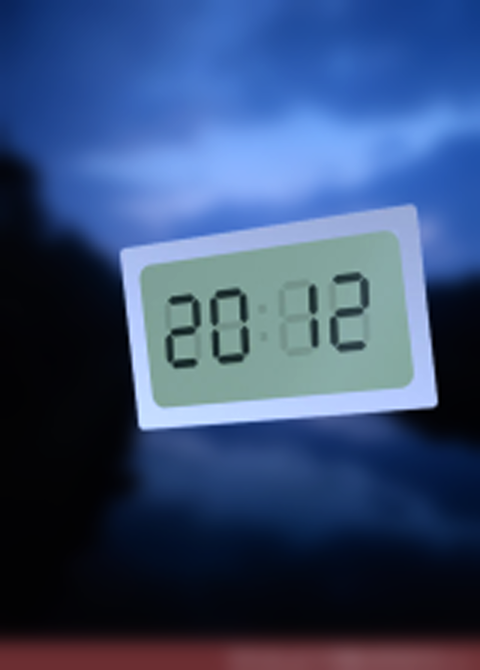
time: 20:12
